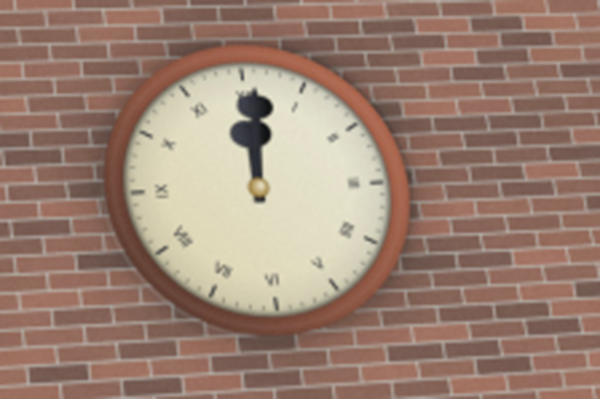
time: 12:01
